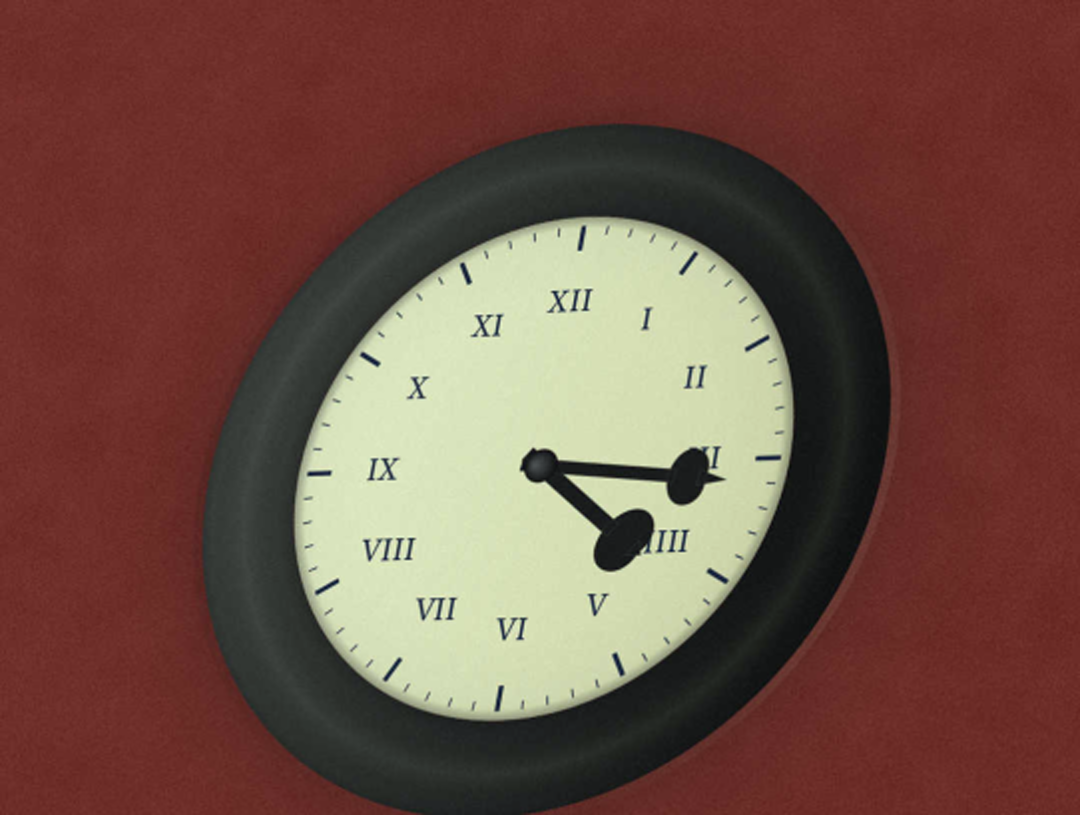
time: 4:16
